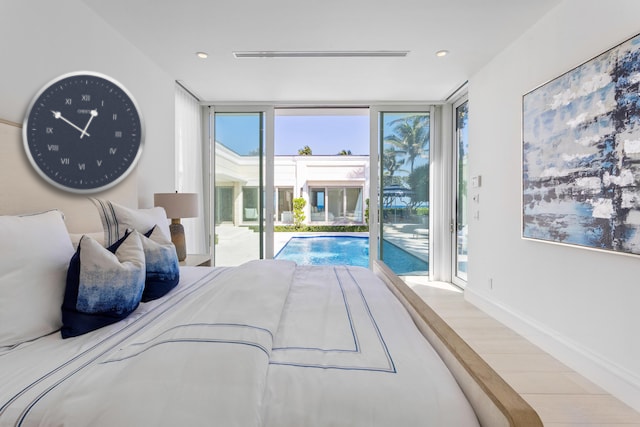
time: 12:50
